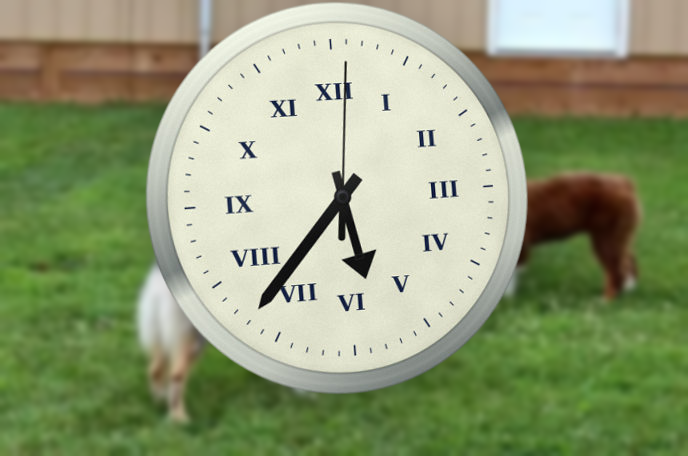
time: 5:37:01
